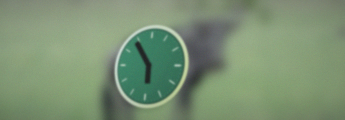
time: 5:54
